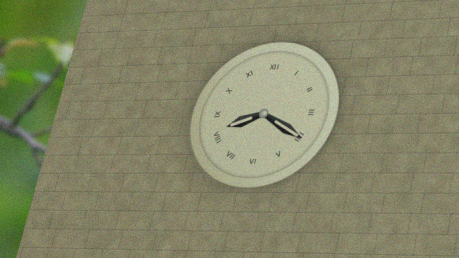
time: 8:20
